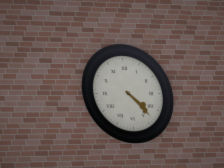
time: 4:23
